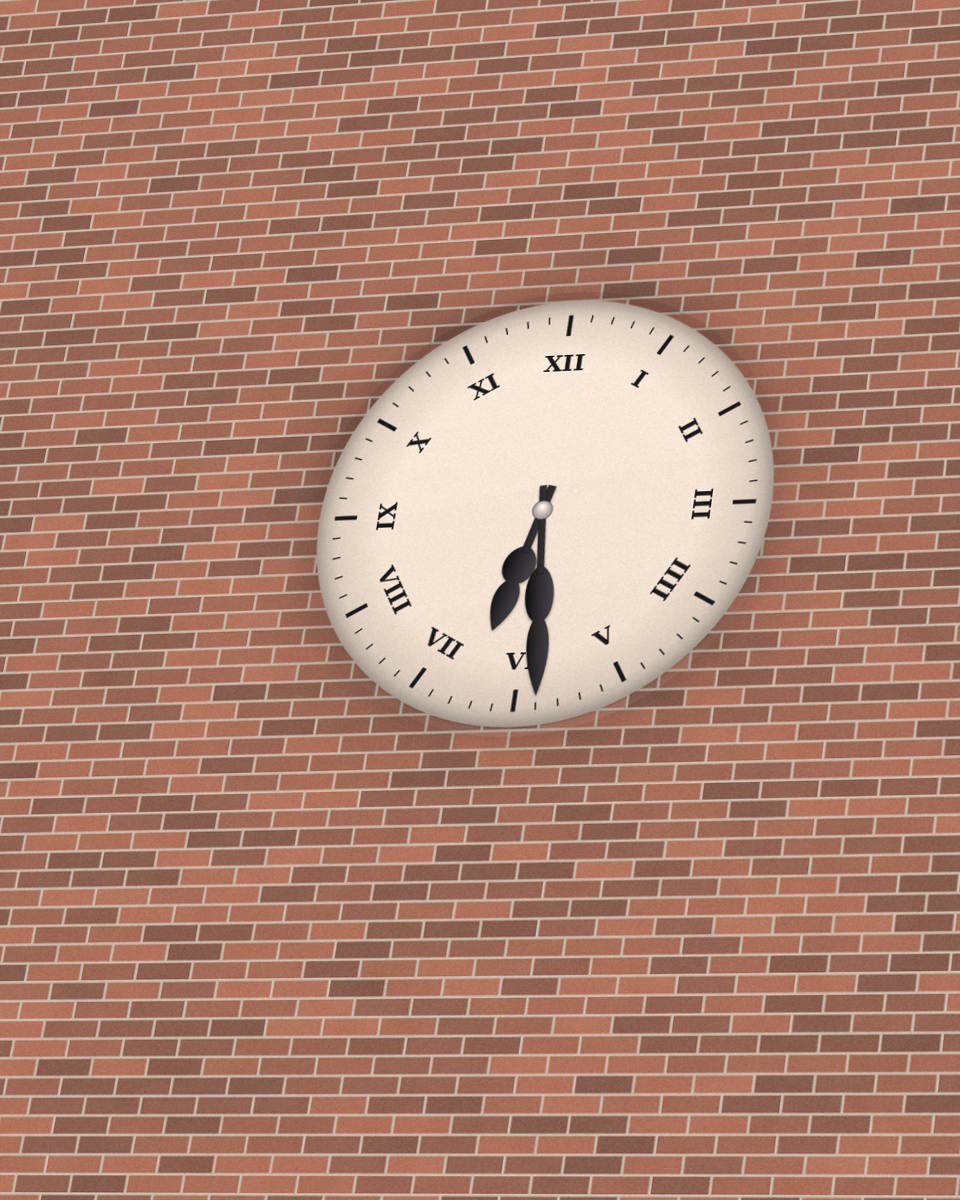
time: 6:29
